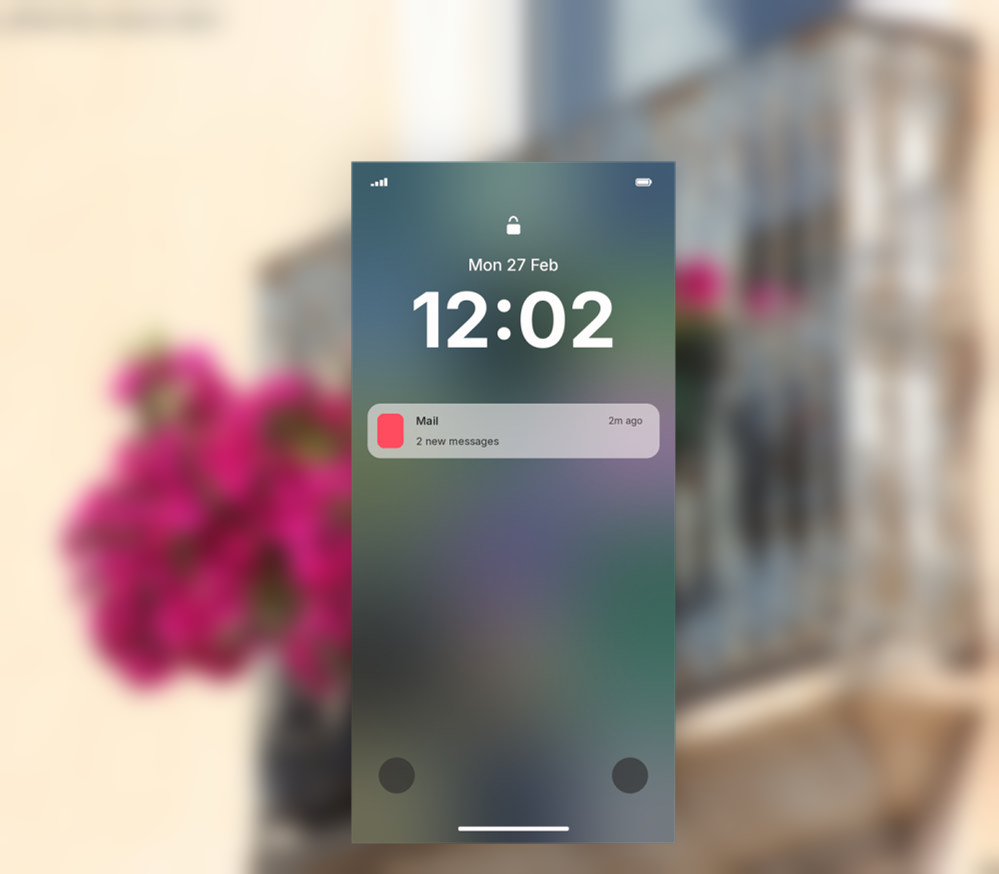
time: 12:02
